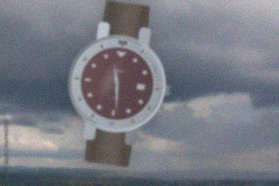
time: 11:29
